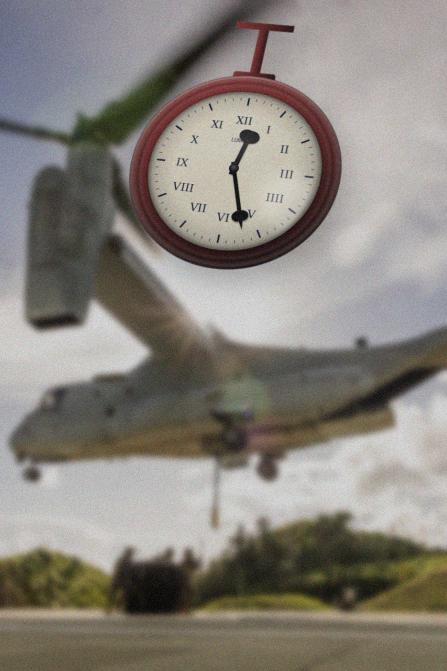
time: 12:27
